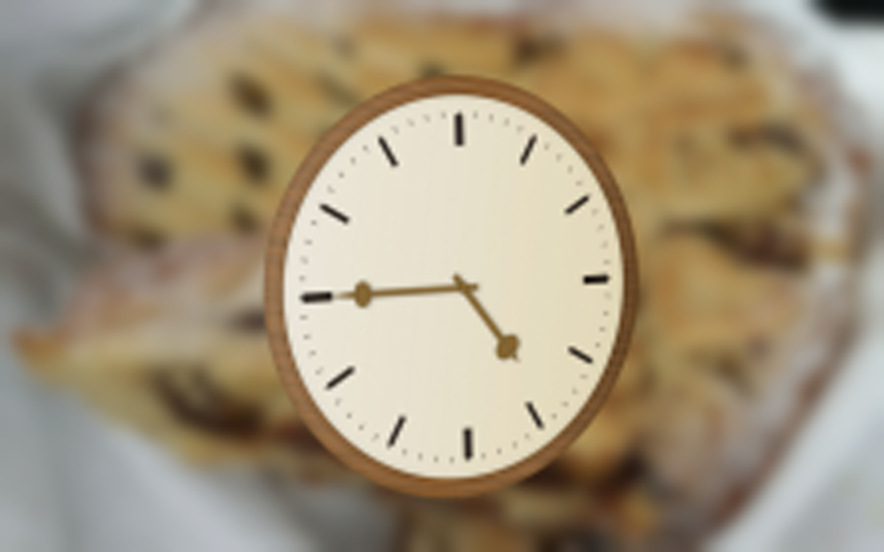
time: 4:45
